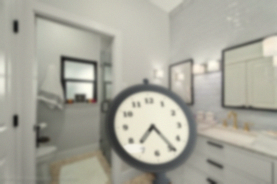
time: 7:24
